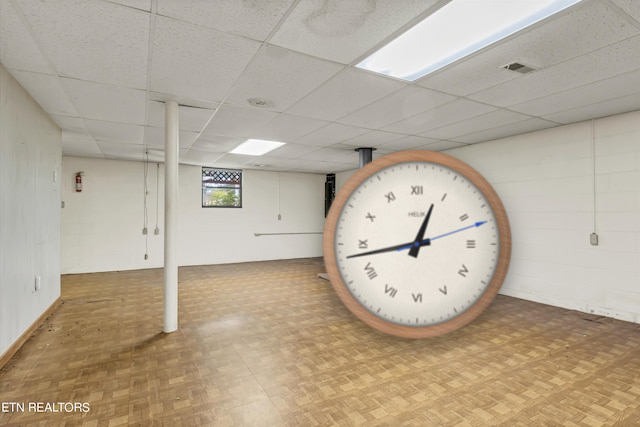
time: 12:43:12
